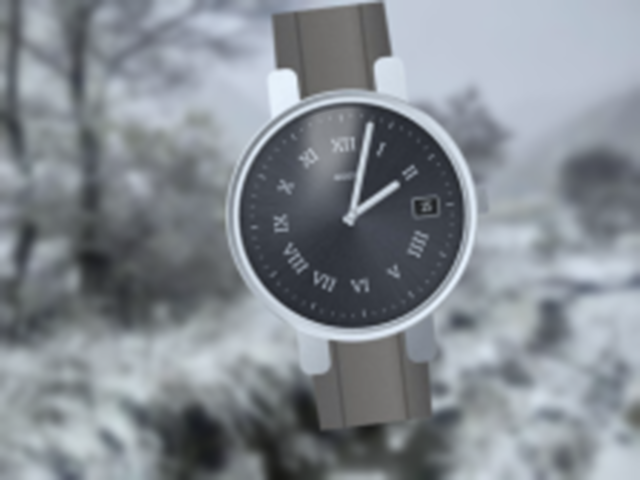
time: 2:03
